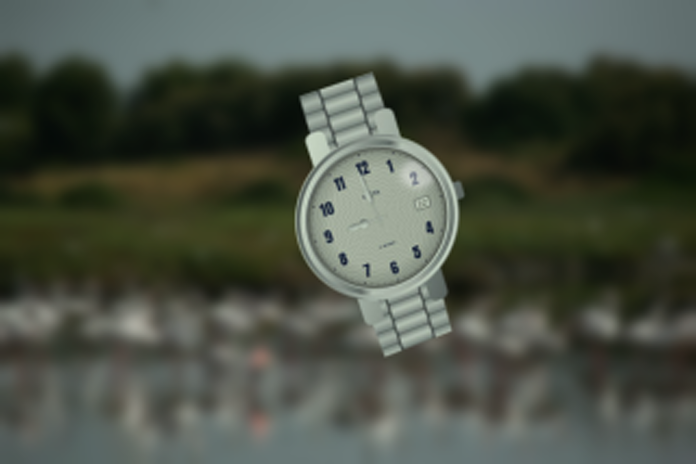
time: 8:59
